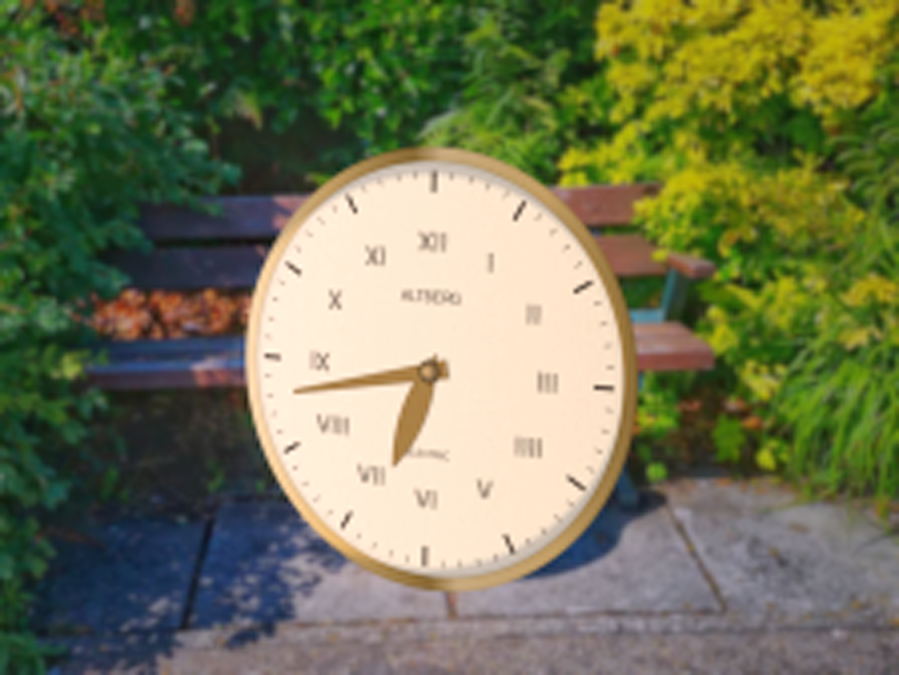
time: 6:43
